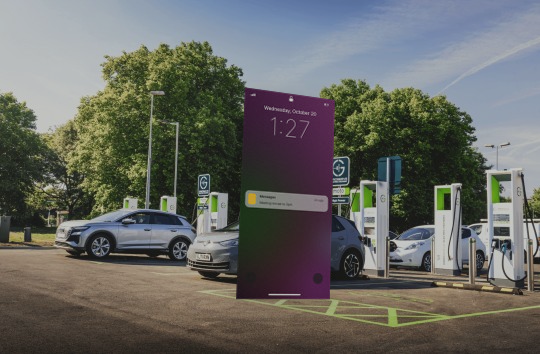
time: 1:27
